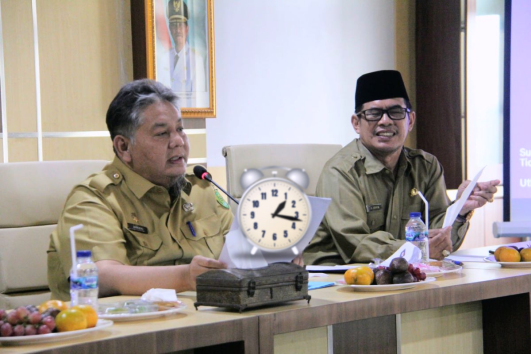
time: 1:17
